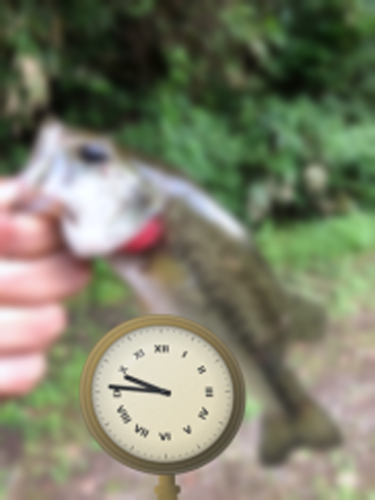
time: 9:46
